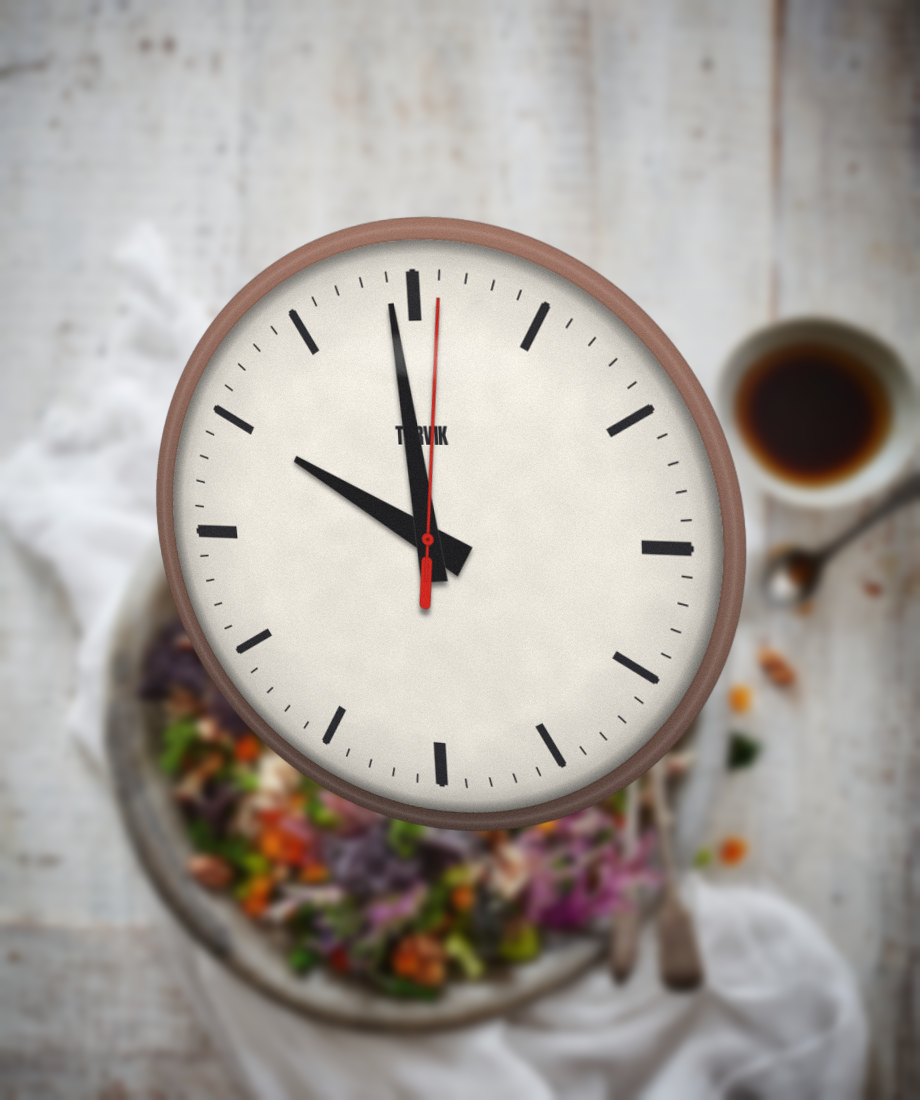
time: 9:59:01
